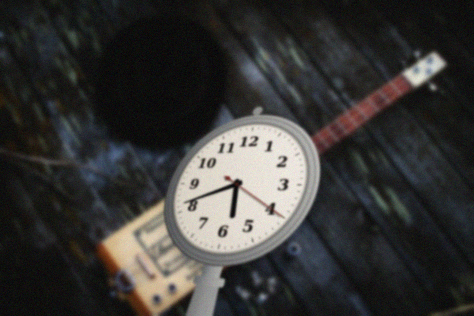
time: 5:41:20
